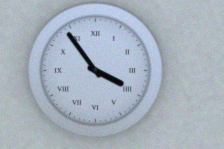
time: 3:54
